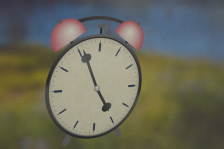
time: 4:56
